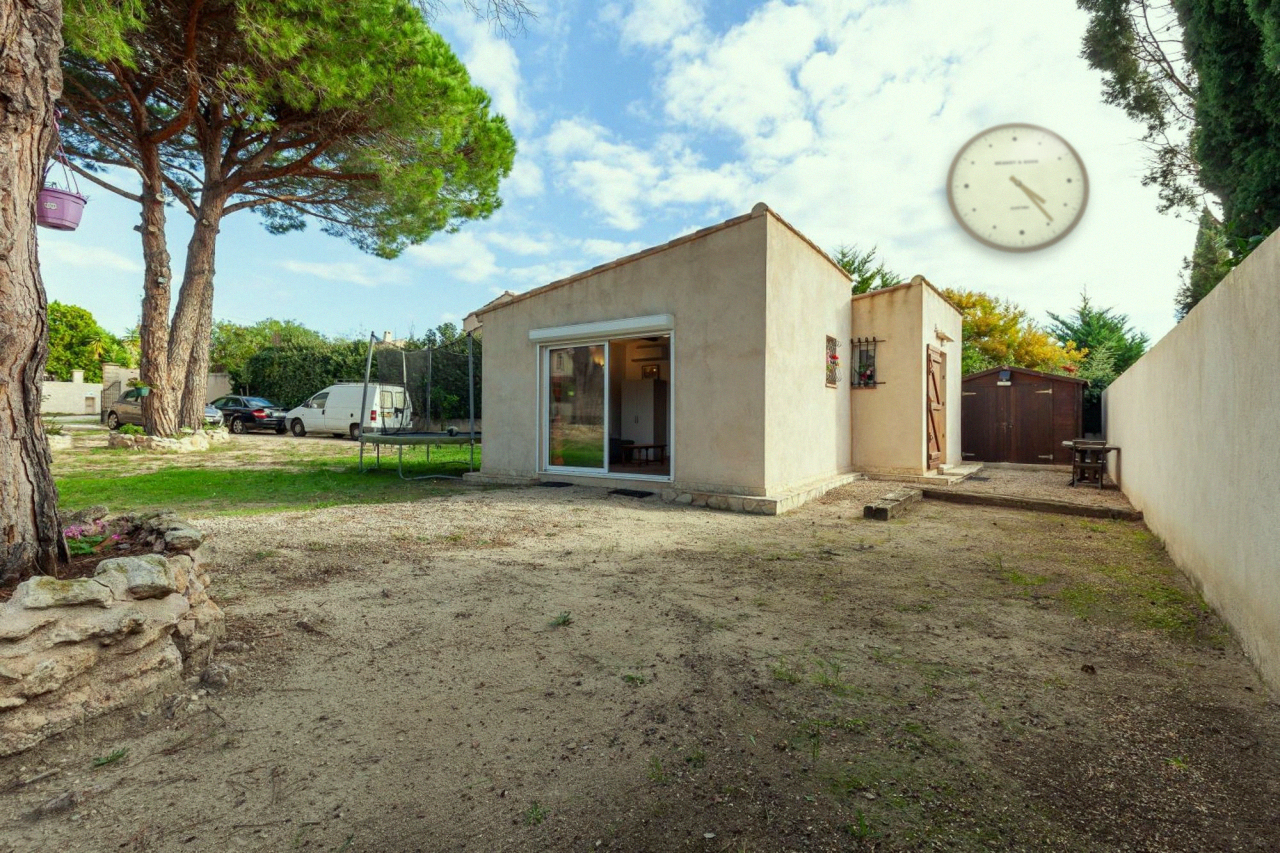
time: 4:24
